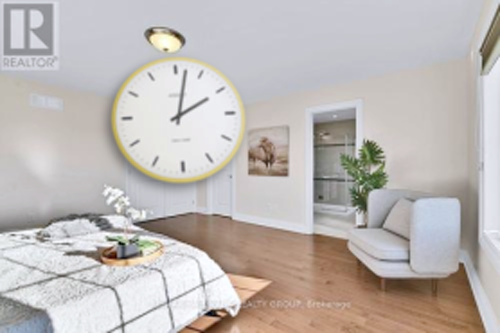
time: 2:02
